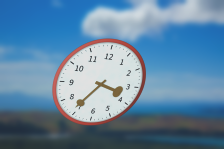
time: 3:36
